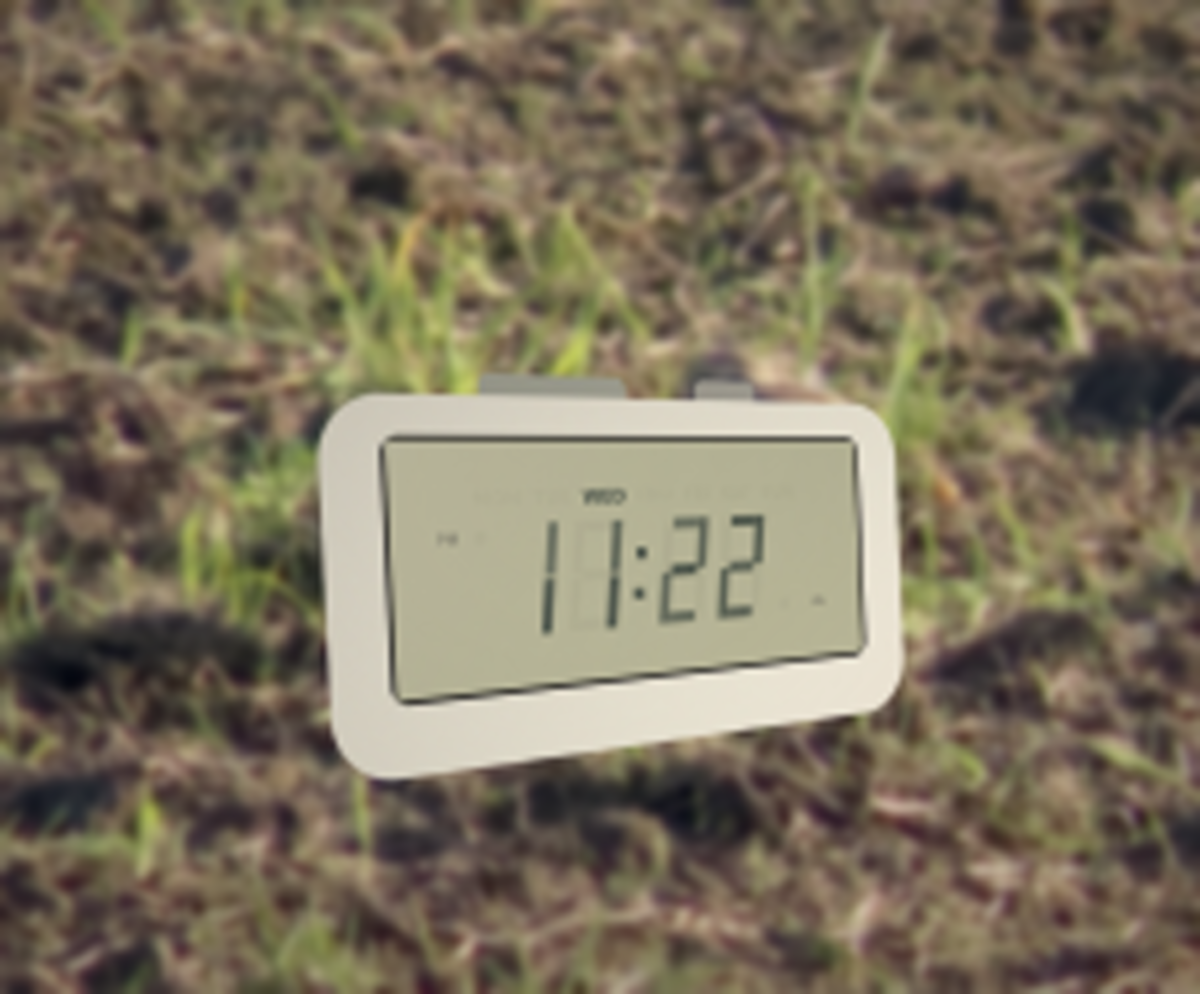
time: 11:22
